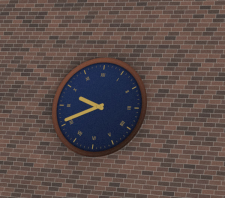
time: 9:41
